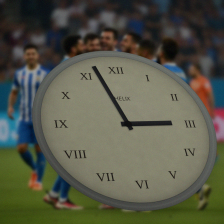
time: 2:57
